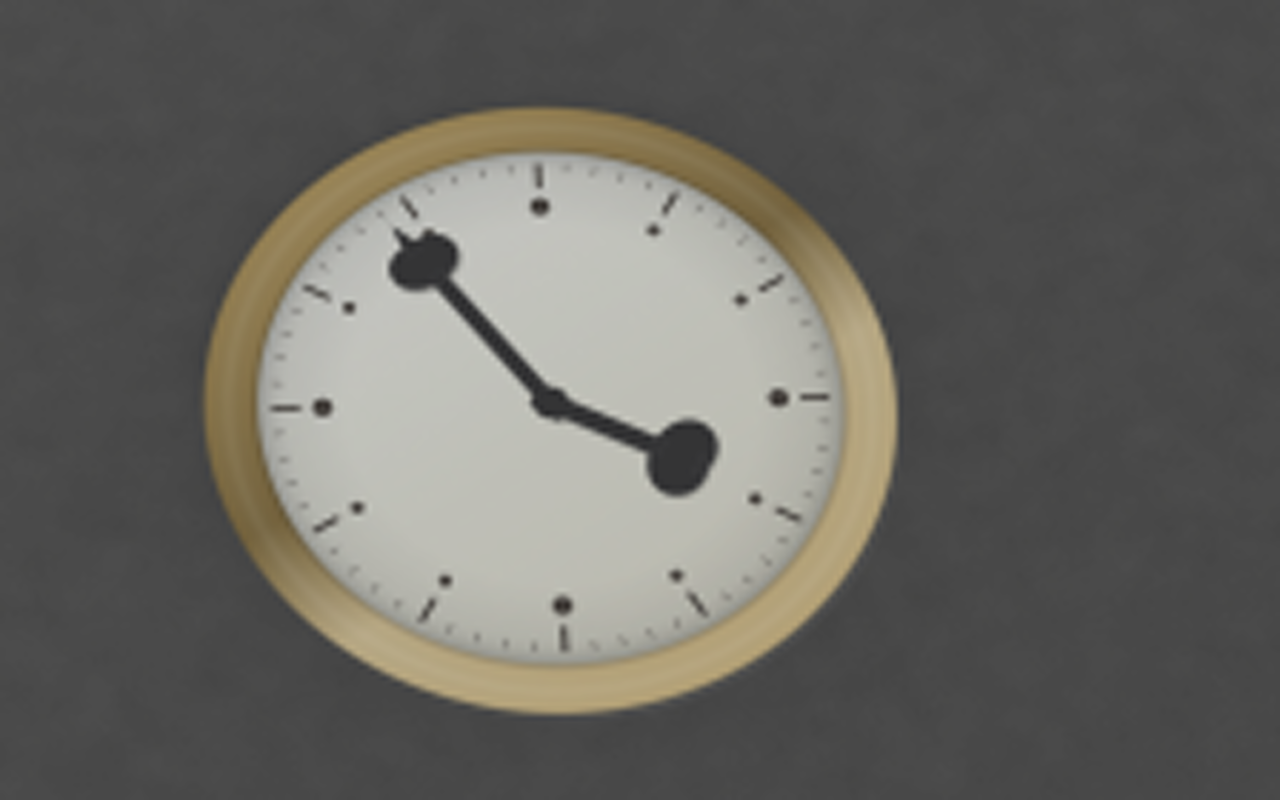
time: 3:54
